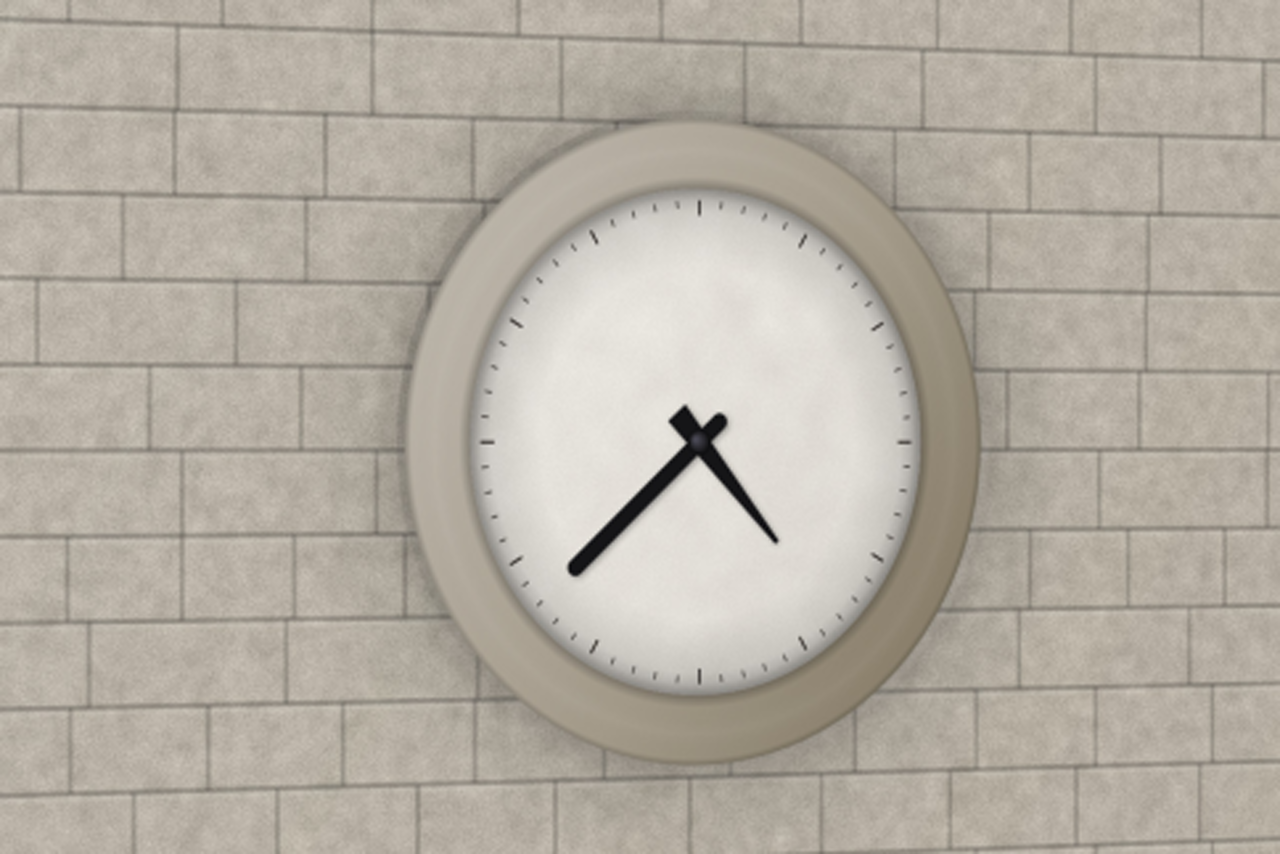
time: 4:38
